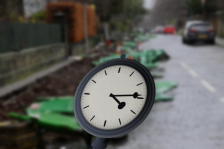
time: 4:14
